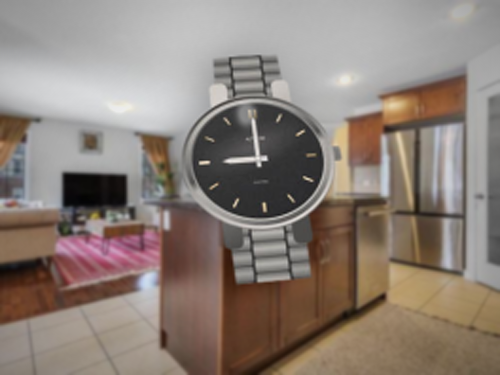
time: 9:00
